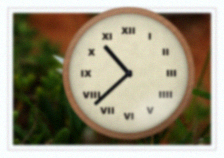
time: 10:38
